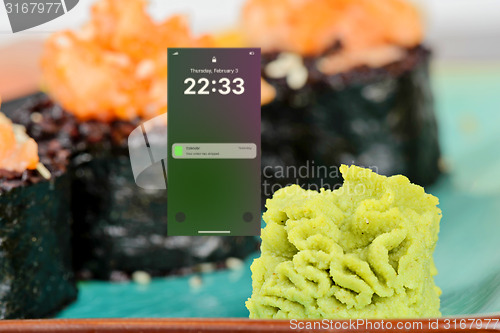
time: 22:33
